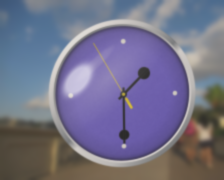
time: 1:29:55
